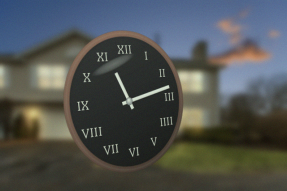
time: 11:13
